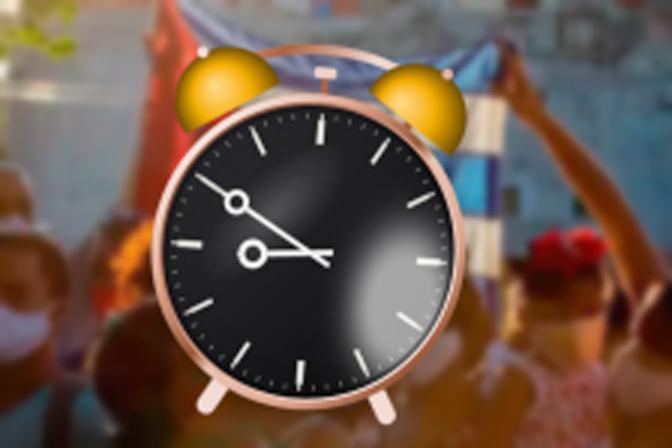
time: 8:50
